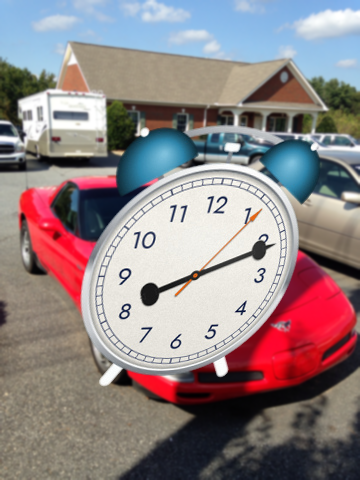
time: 8:11:06
